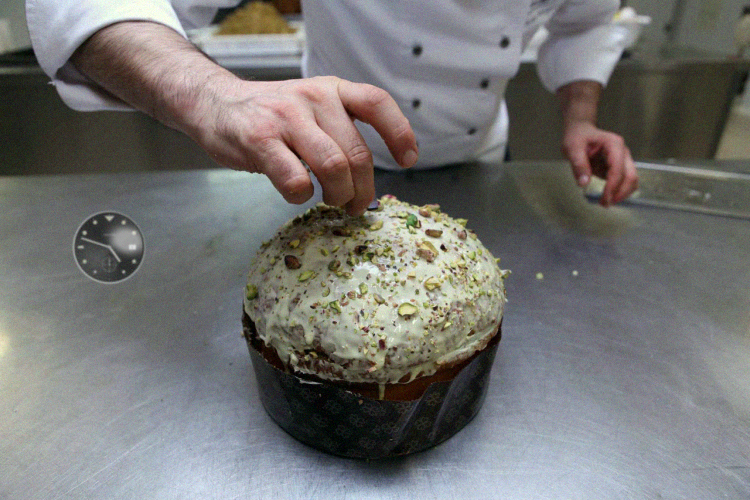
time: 4:48
